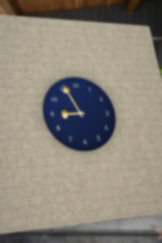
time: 8:56
